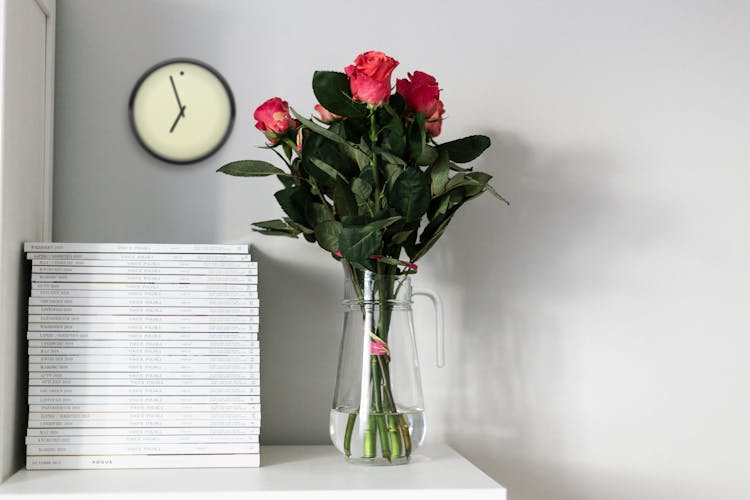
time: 6:57
